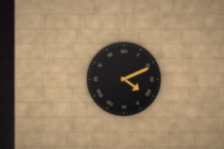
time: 4:11
